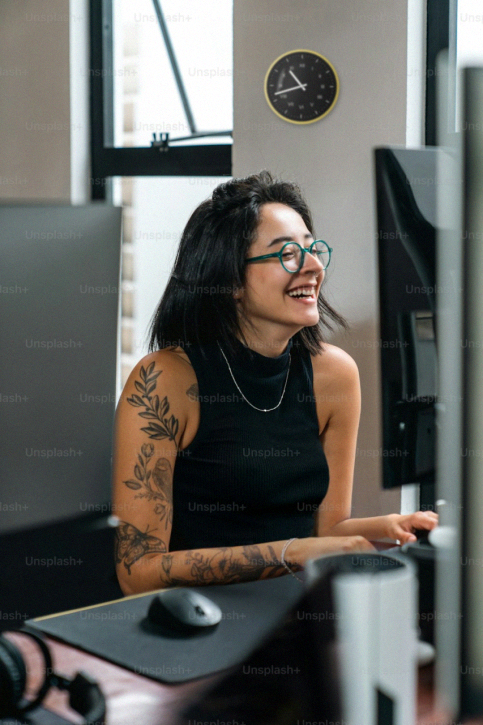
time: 10:42
